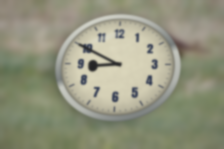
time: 8:50
